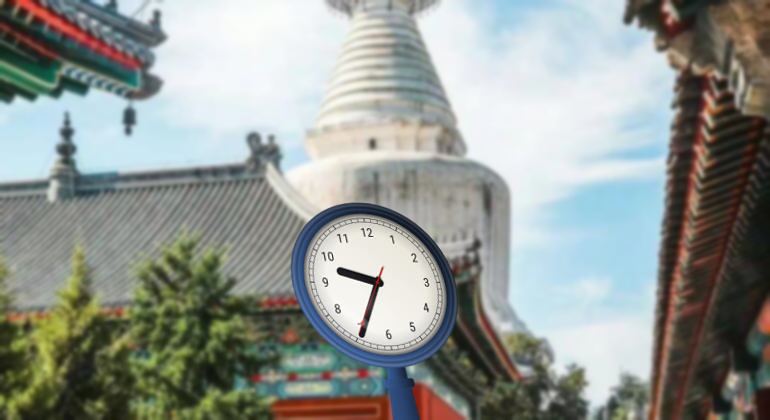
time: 9:34:35
